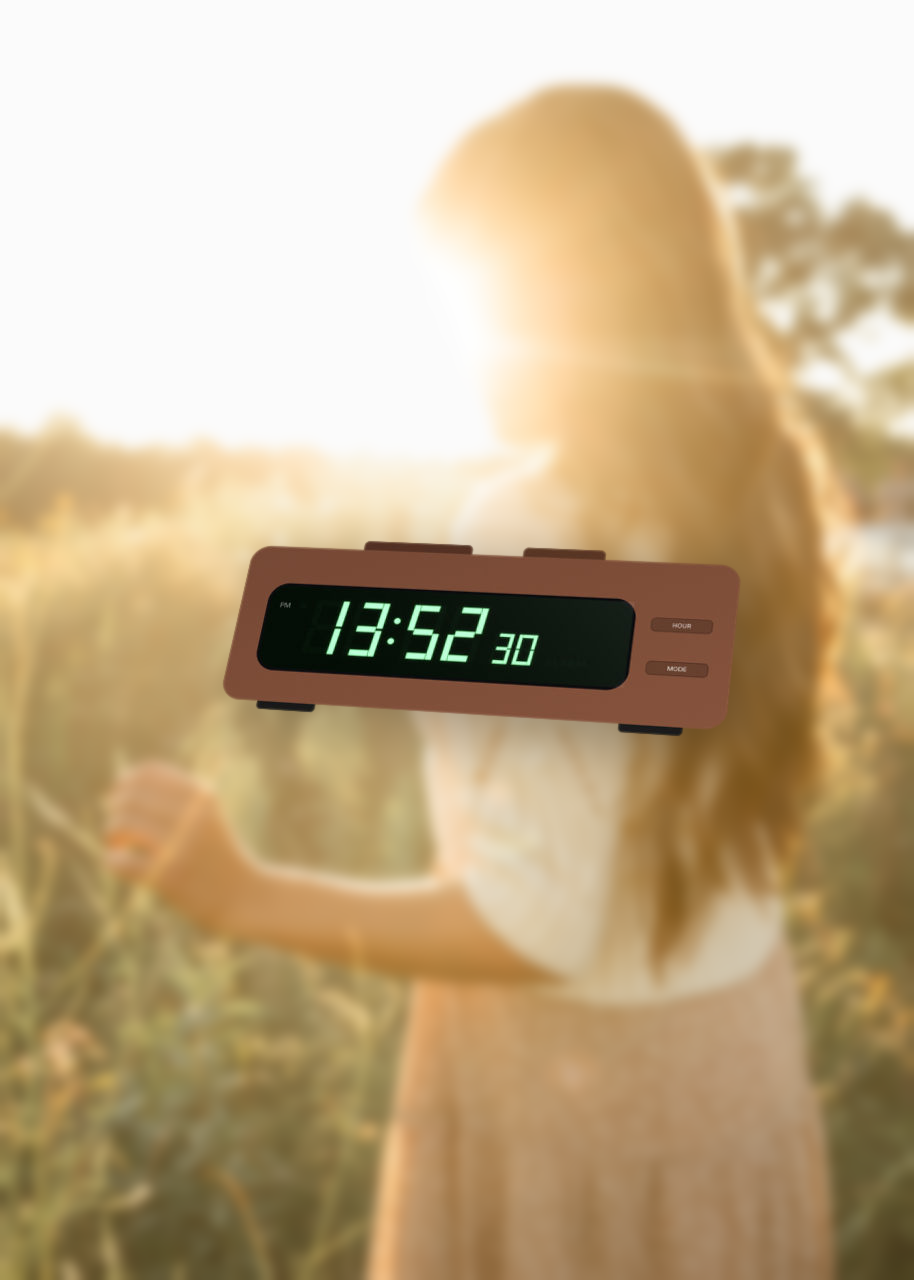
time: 13:52:30
